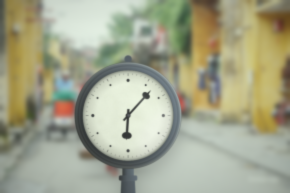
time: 6:07
